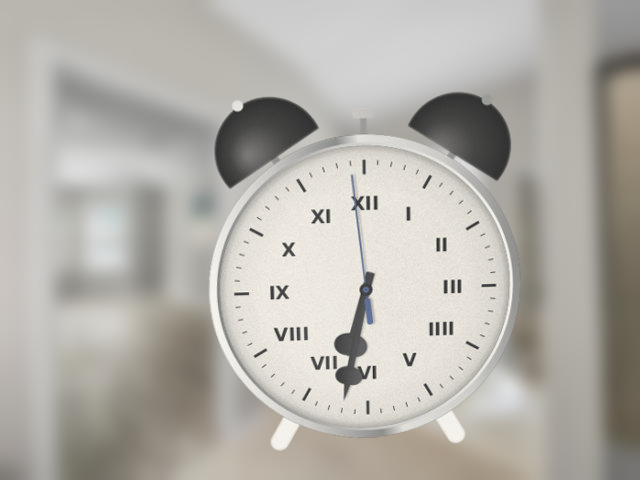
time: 6:31:59
